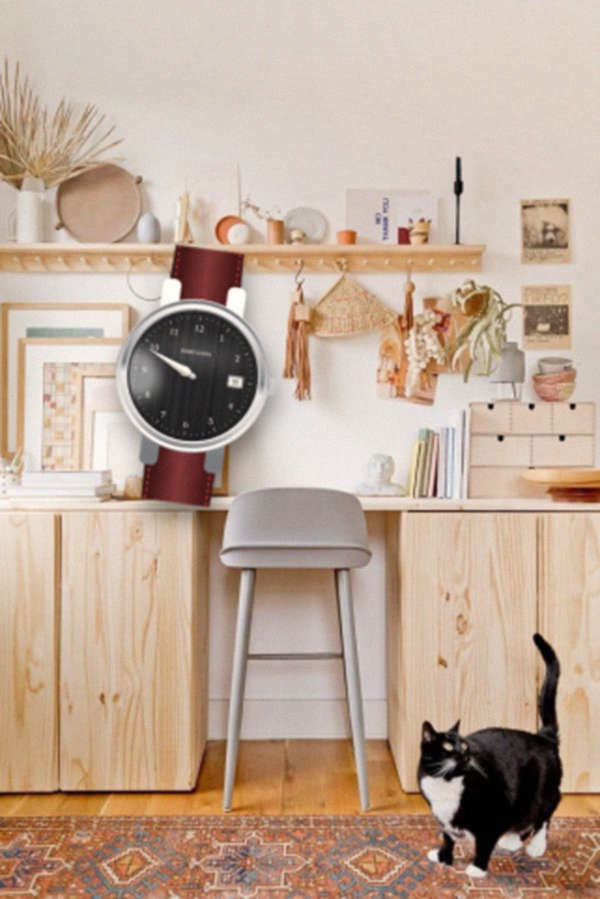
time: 9:49
